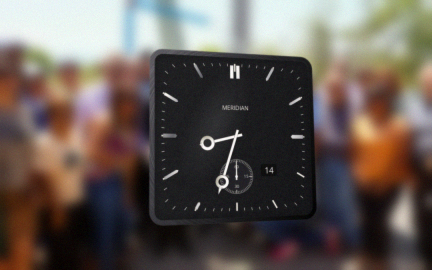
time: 8:33
